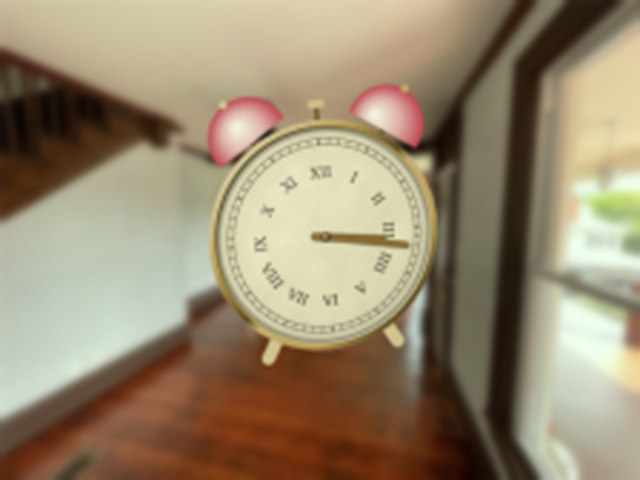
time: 3:17
